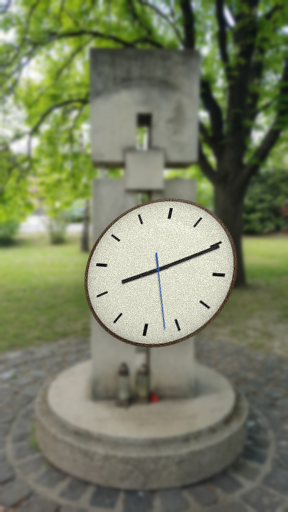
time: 8:10:27
